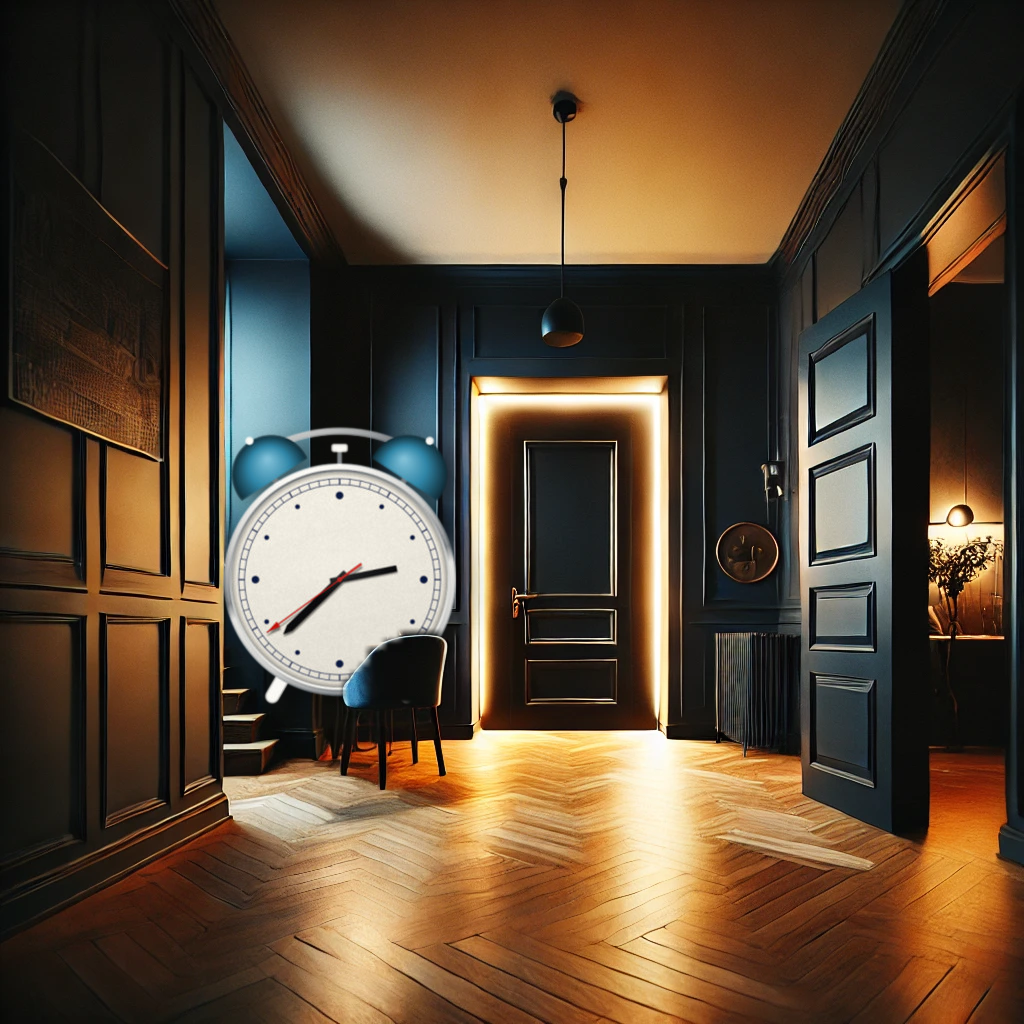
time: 2:37:39
